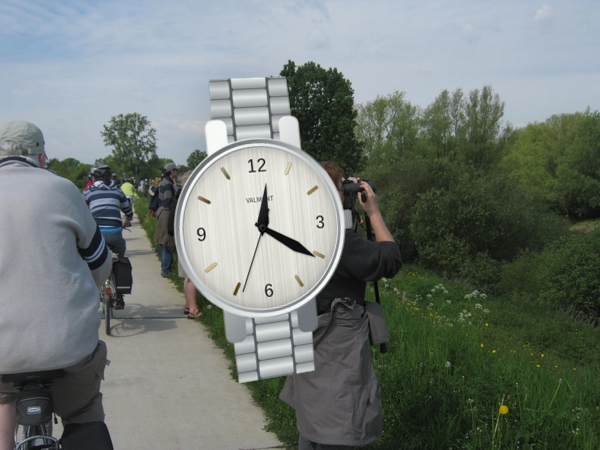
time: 12:20:34
